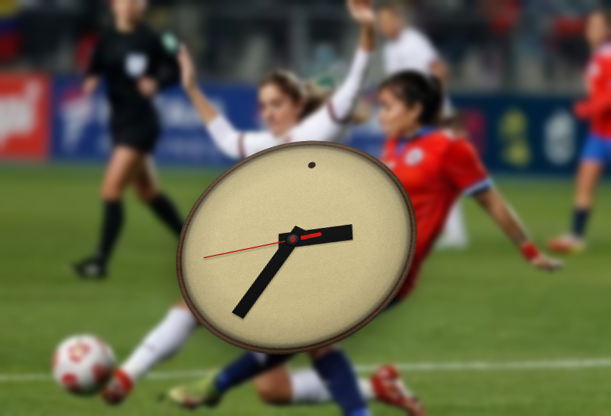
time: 2:33:42
